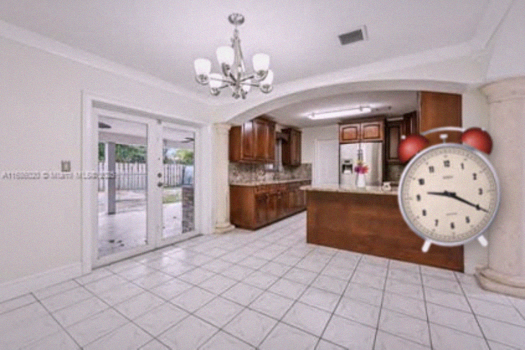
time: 9:20
